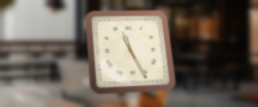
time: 11:26
